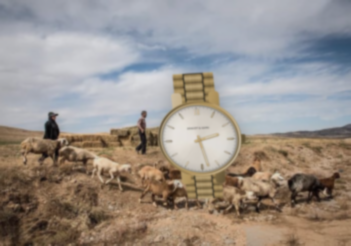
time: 2:28
